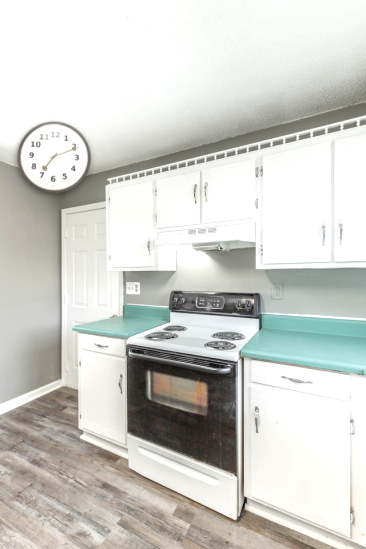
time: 7:11
